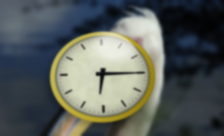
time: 6:15
